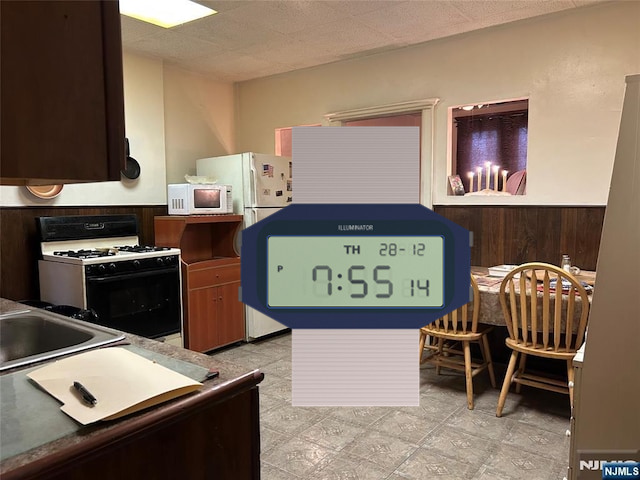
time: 7:55:14
